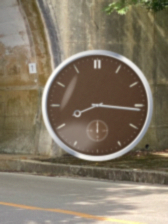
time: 8:16
